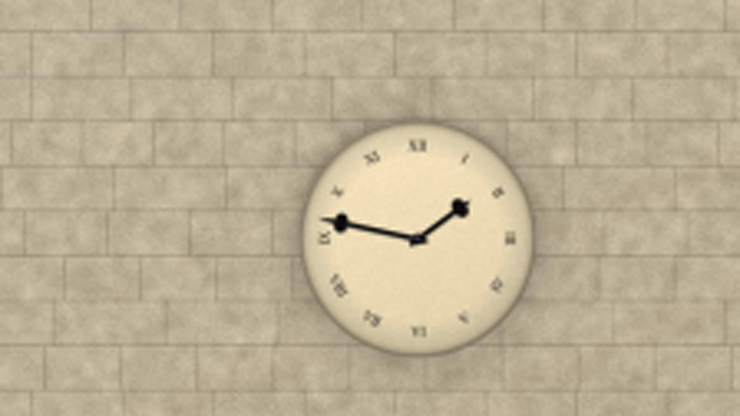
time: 1:47
